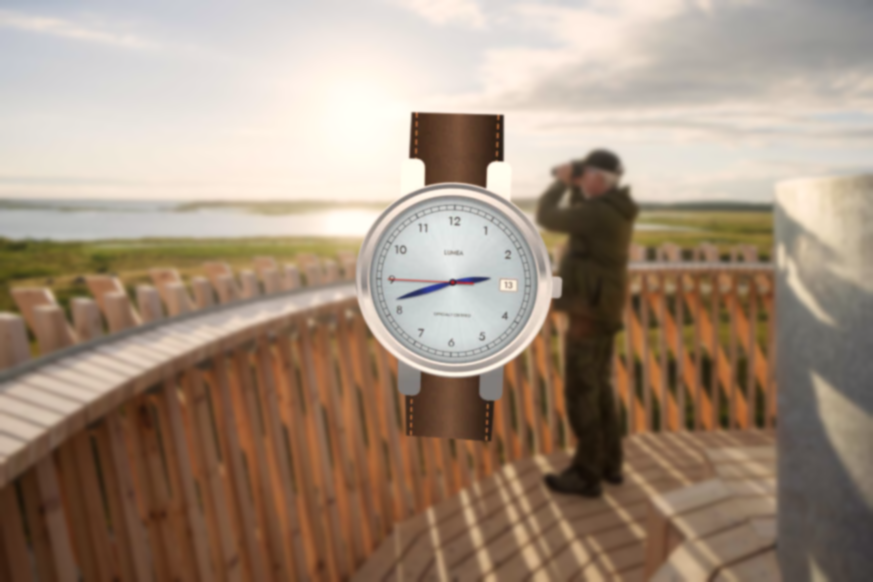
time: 2:41:45
